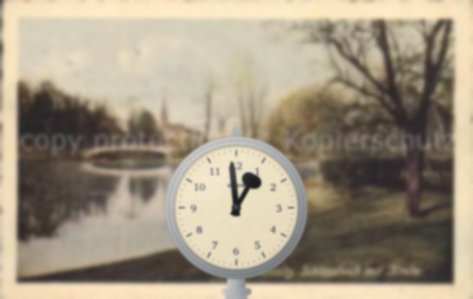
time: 12:59
